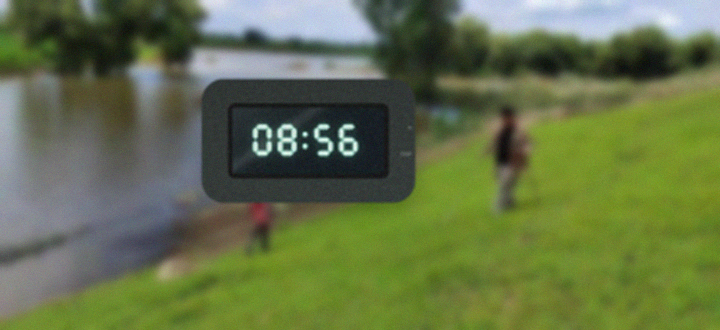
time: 8:56
